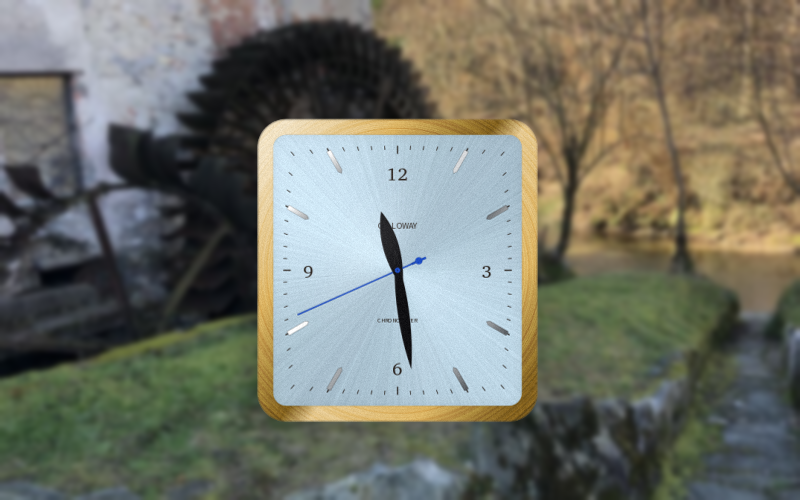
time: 11:28:41
